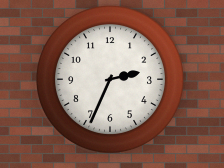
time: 2:34
